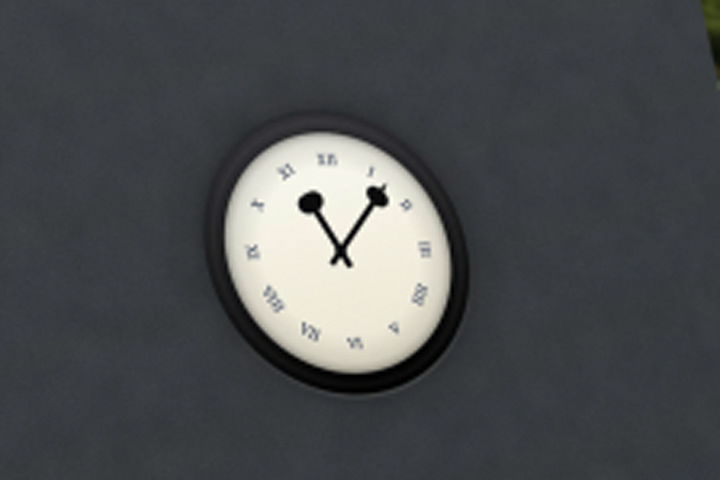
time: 11:07
